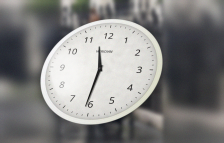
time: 11:31
